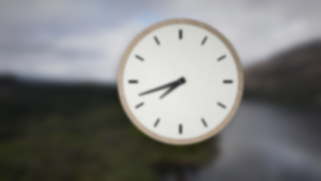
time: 7:42
